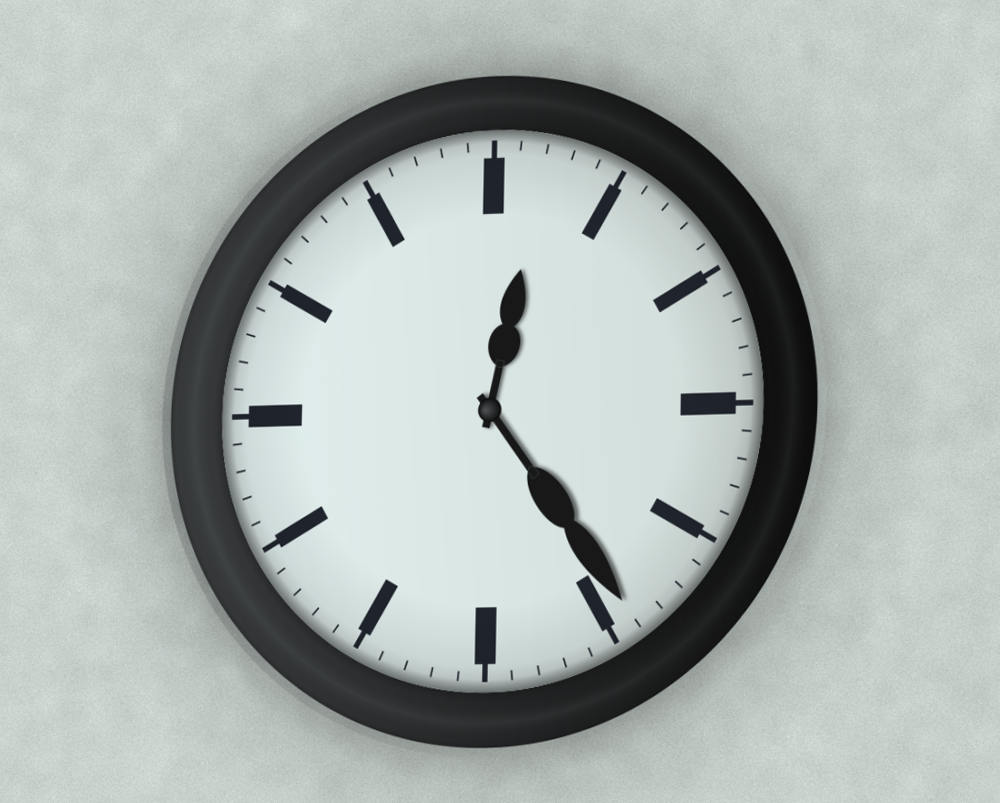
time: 12:24
